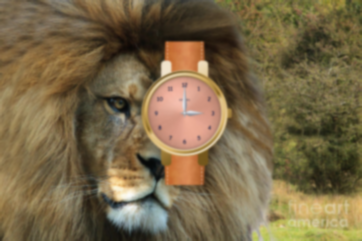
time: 3:00
